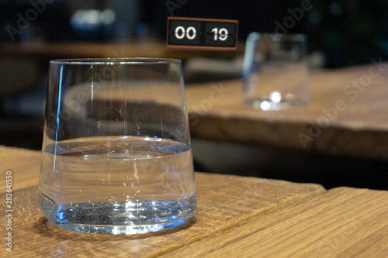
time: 0:19
